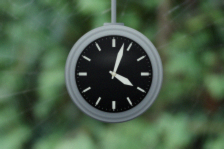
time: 4:03
